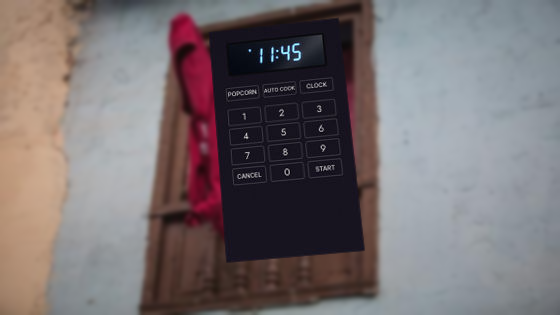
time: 11:45
